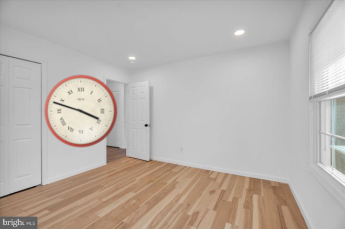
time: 3:48
